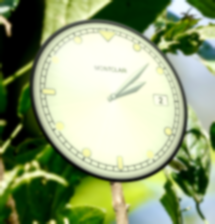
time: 2:08
